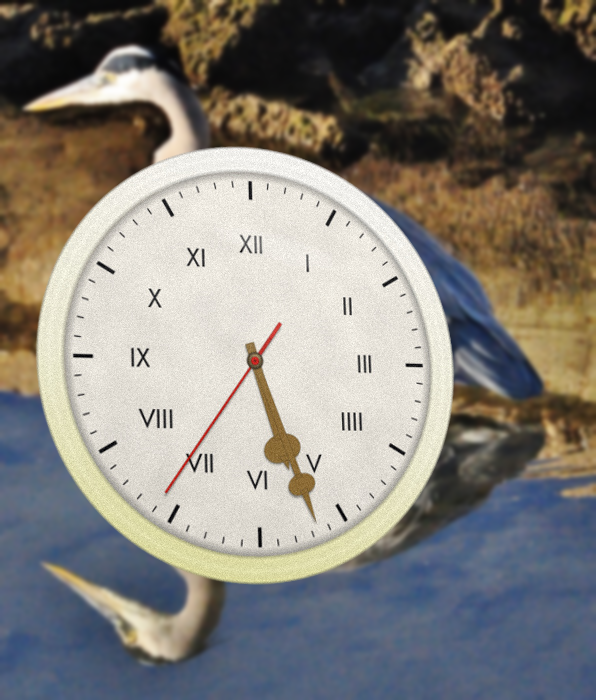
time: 5:26:36
